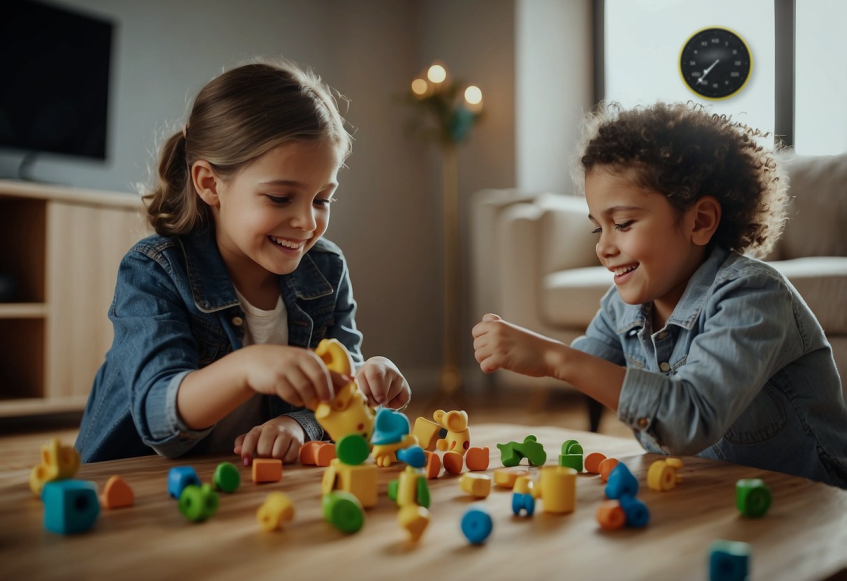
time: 7:37
